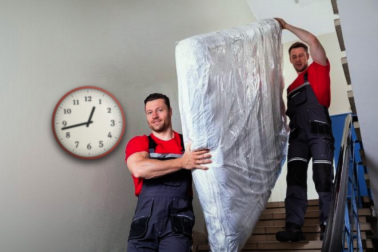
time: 12:43
